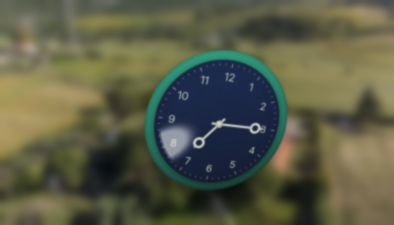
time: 7:15
